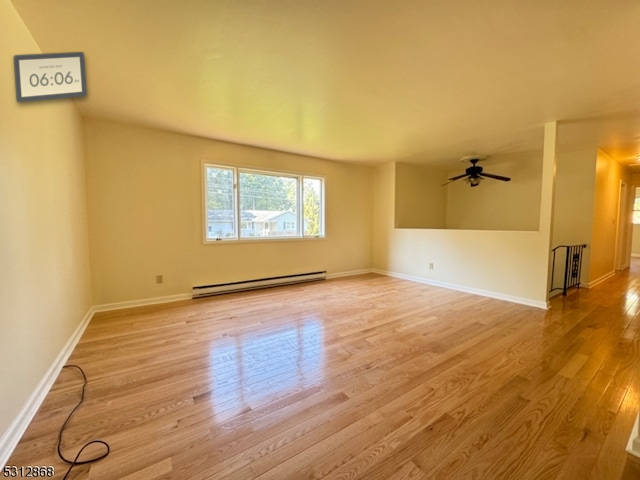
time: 6:06
